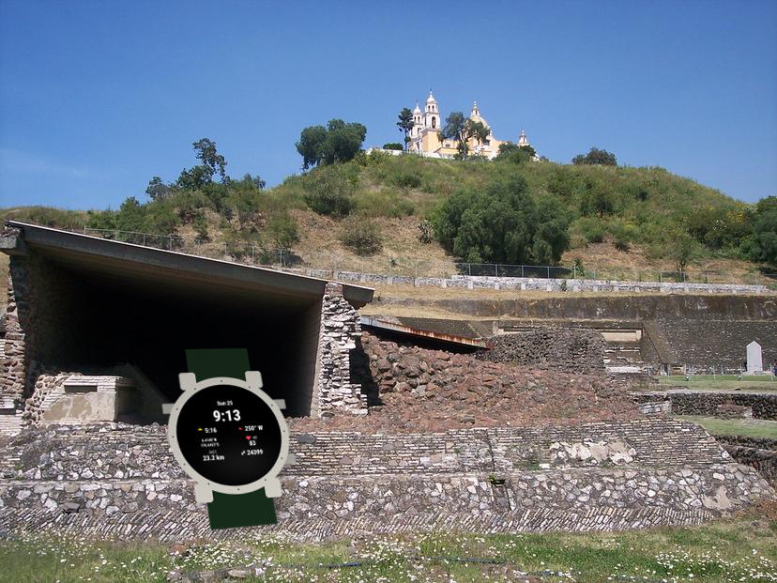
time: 9:13
